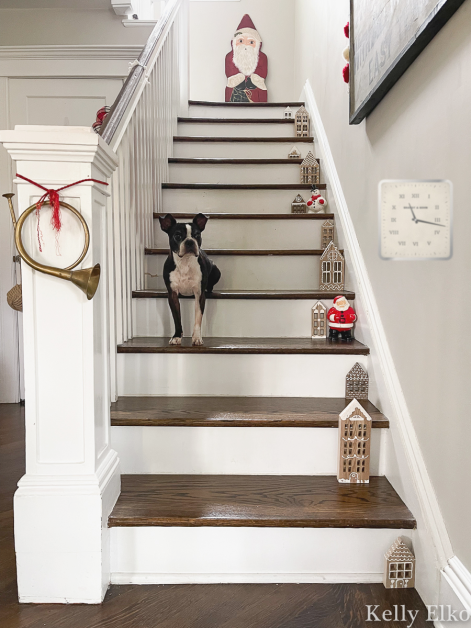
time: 11:17
